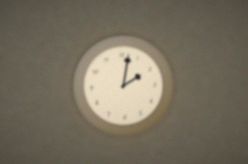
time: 2:02
